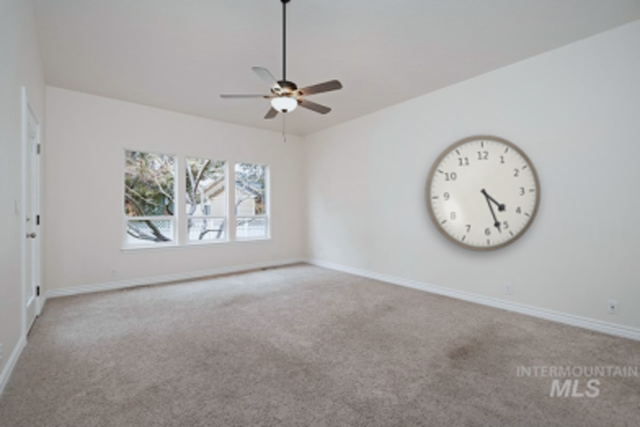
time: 4:27
